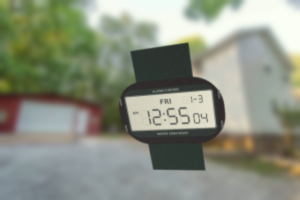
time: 12:55:04
